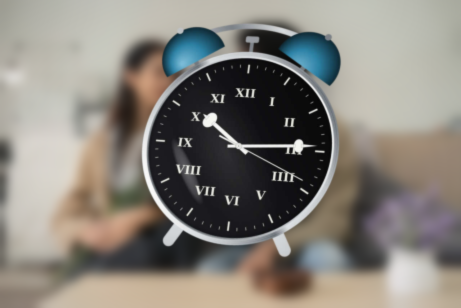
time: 10:14:19
